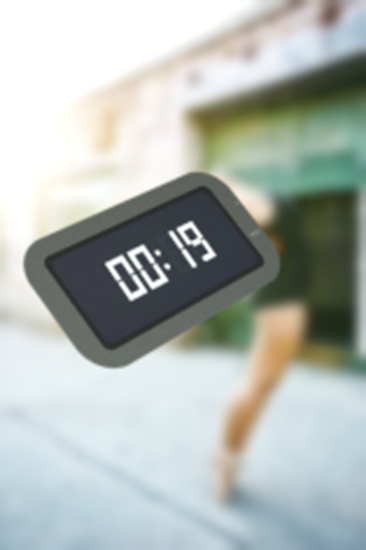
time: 0:19
